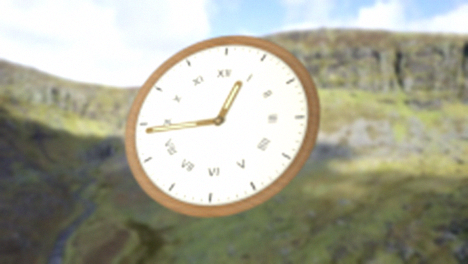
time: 12:44
